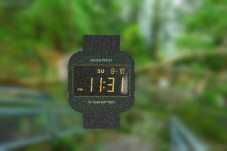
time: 11:31
